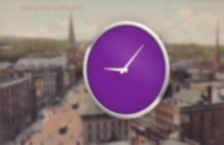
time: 9:07
